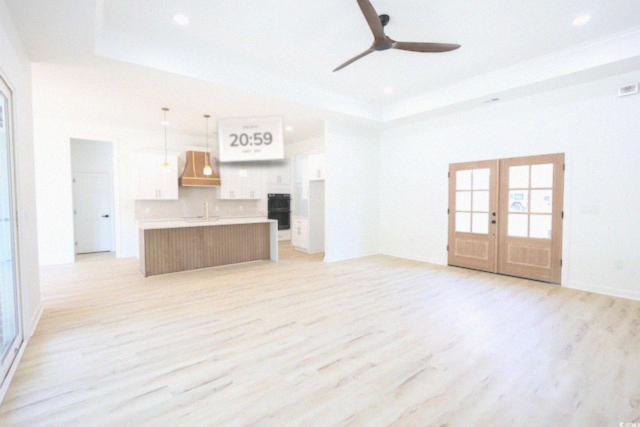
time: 20:59
